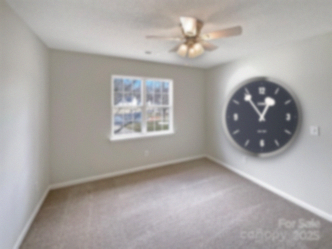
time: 12:54
